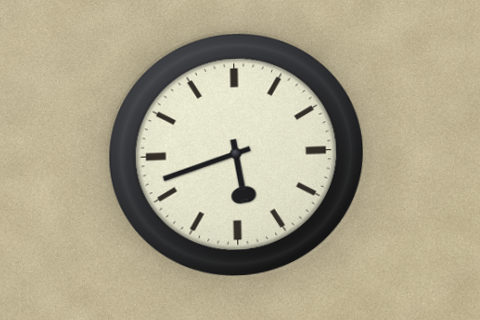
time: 5:42
